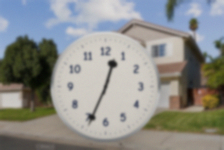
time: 12:34
